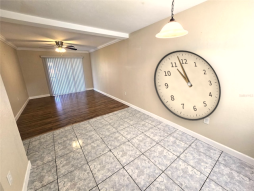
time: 10:58
